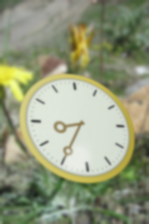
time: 8:35
